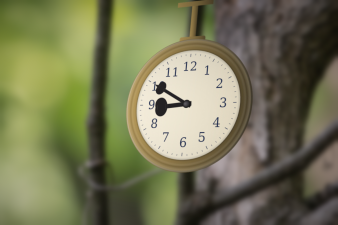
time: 8:50
